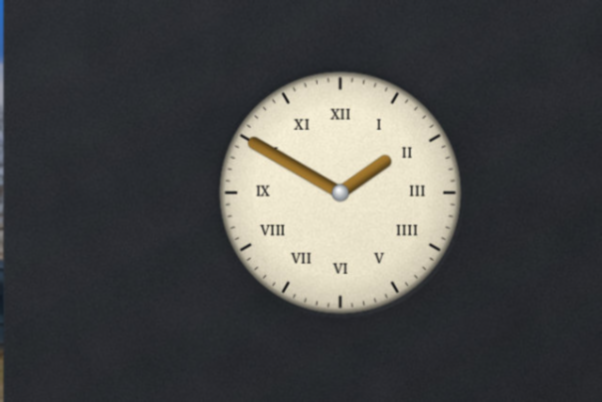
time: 1:50
